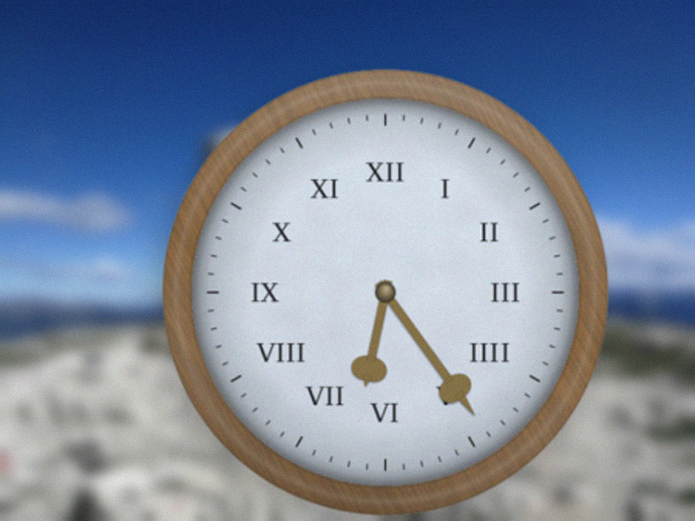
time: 6:24
